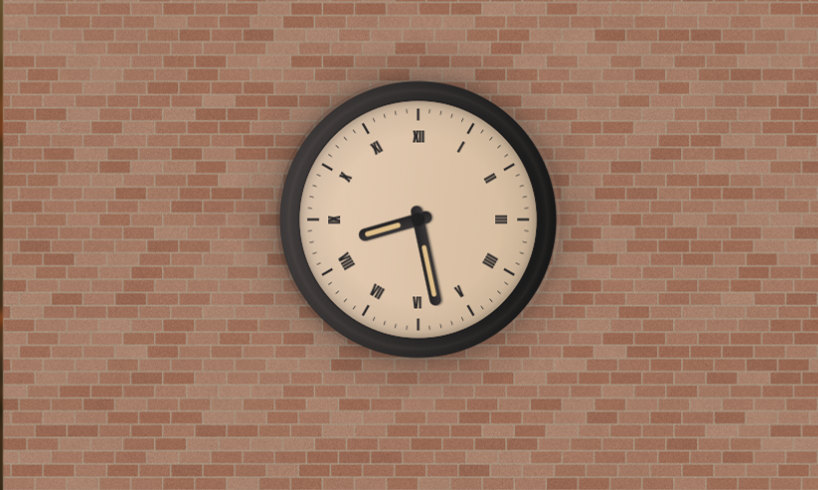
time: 8:28
